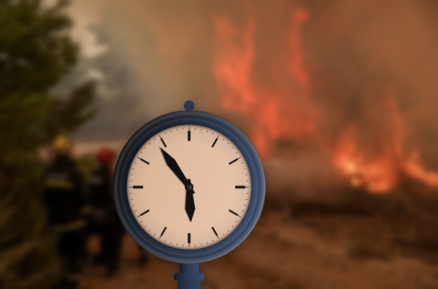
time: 5:54
